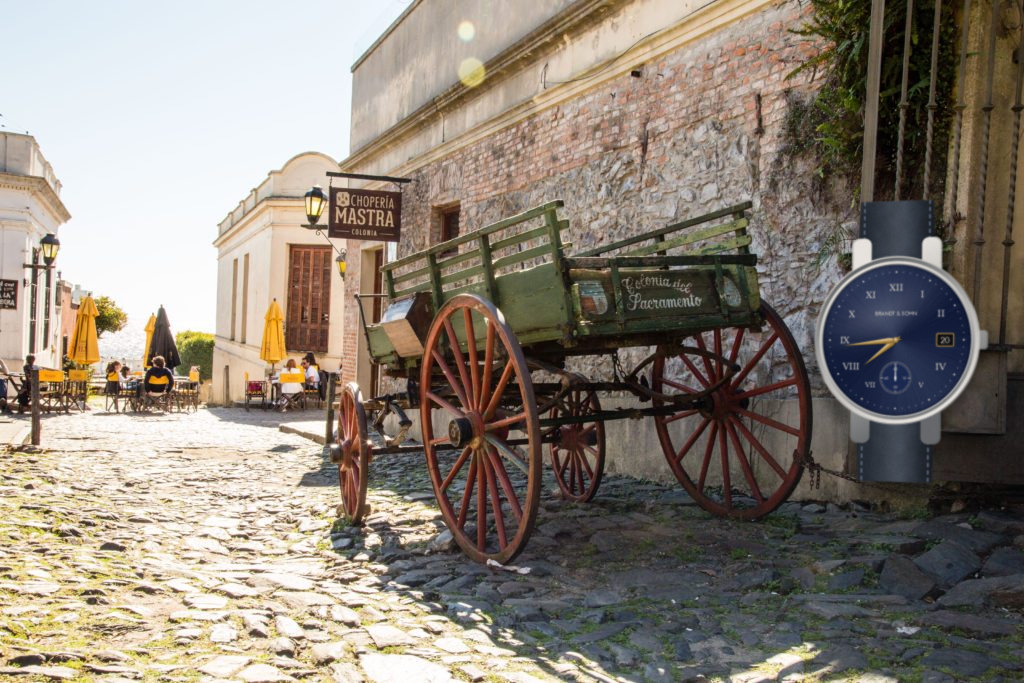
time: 7:44
